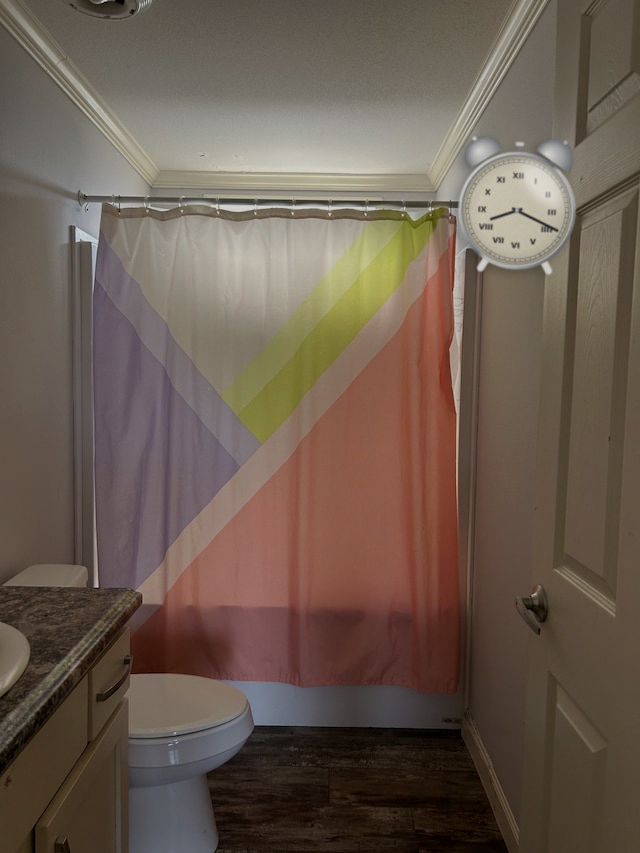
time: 8:19
